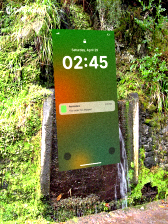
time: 2:45
